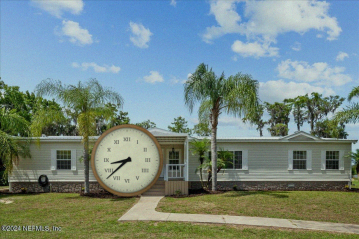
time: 8:38
